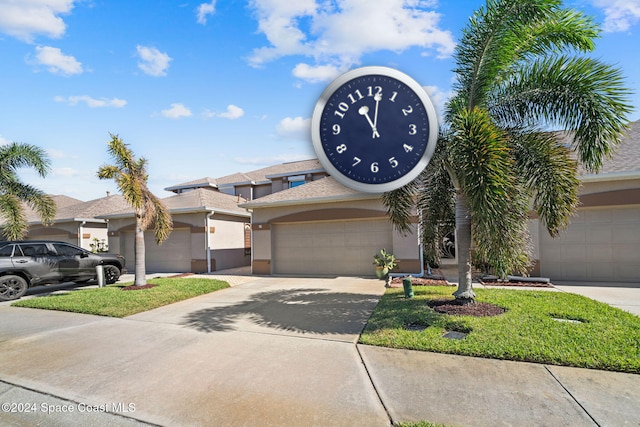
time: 11:01
